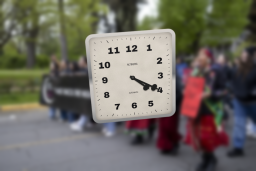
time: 4:20
